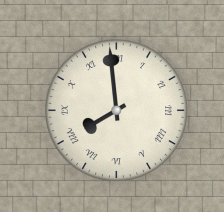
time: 7:59
